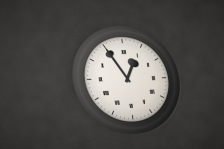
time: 12:55
